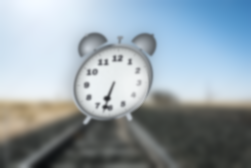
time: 6:32
